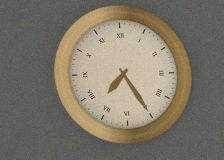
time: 7:25
